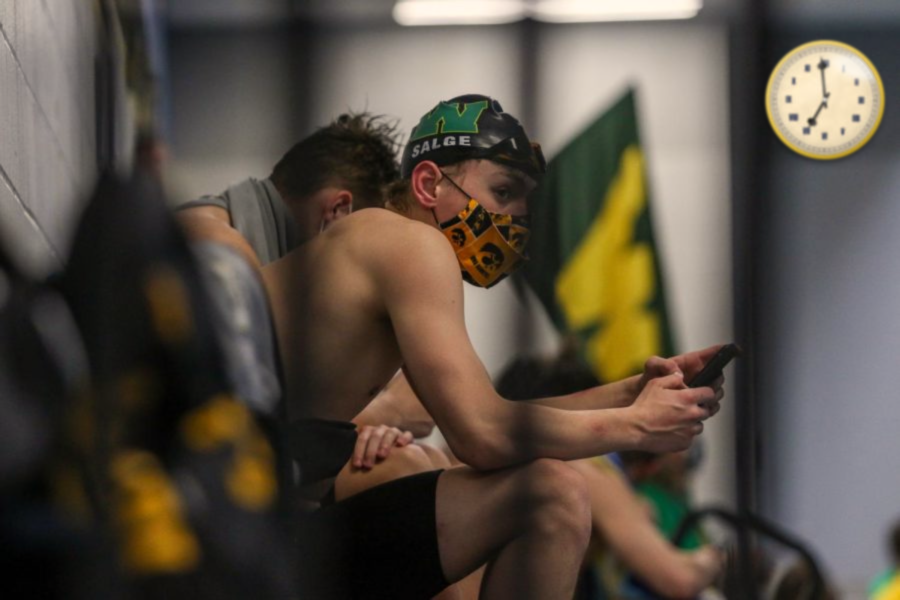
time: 6:59
